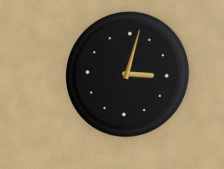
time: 3:02
